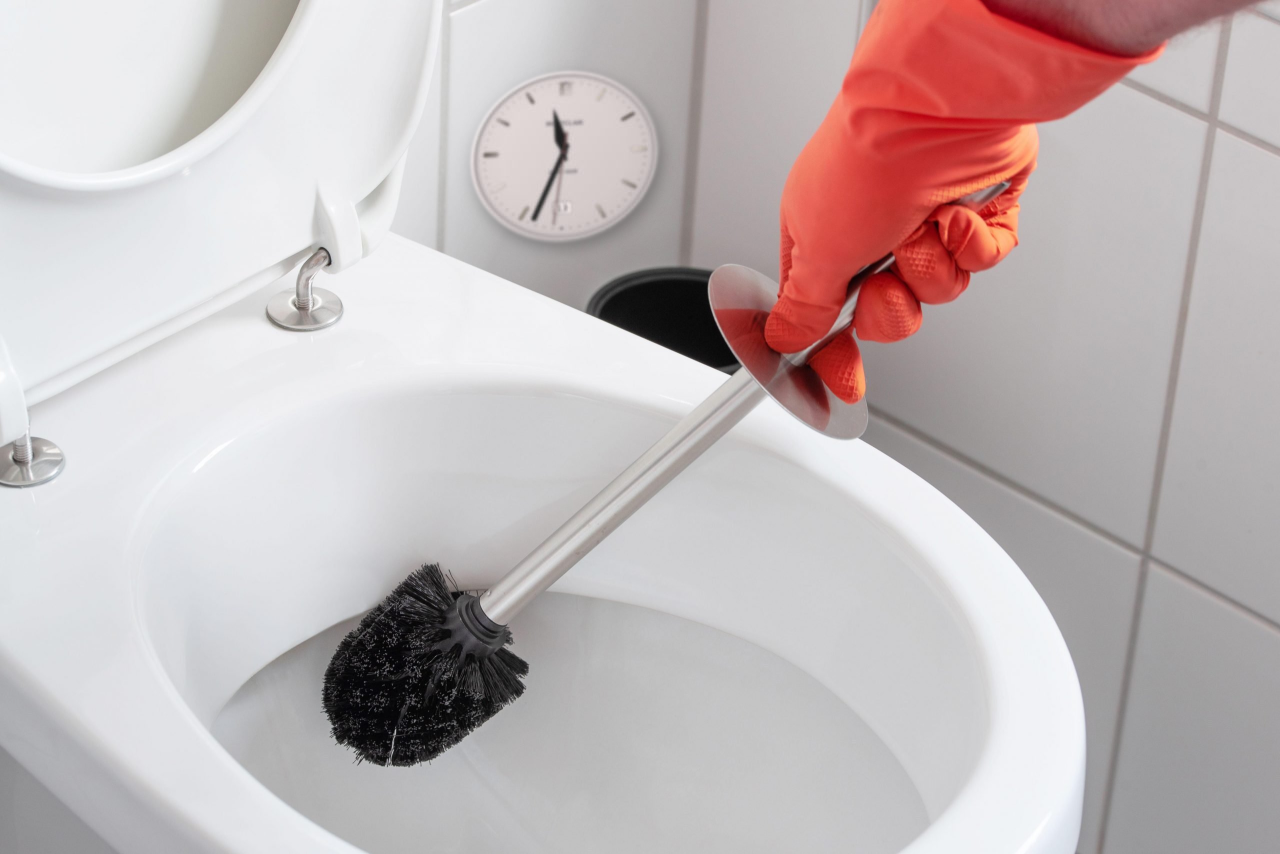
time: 11:33:31
